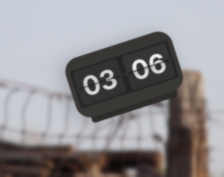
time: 3:06
